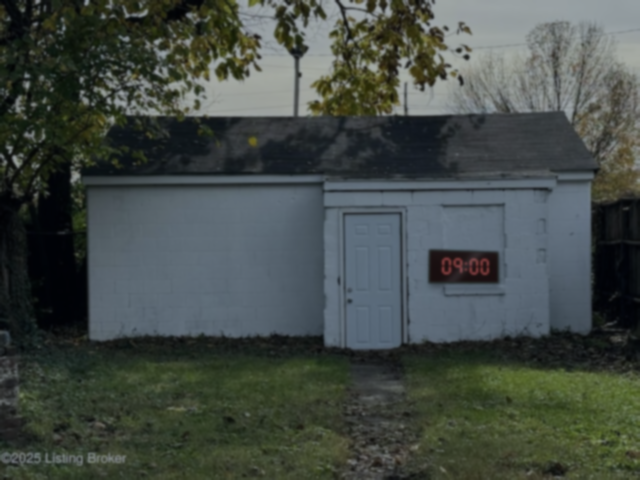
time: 9:00
